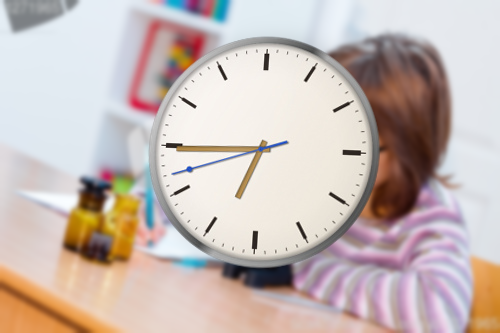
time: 6:44:42
